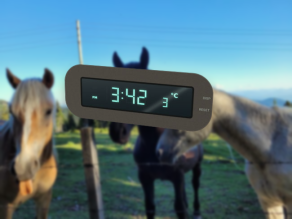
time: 3:42
